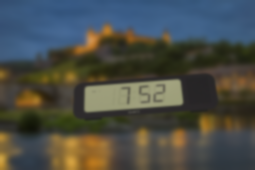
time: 7:52
